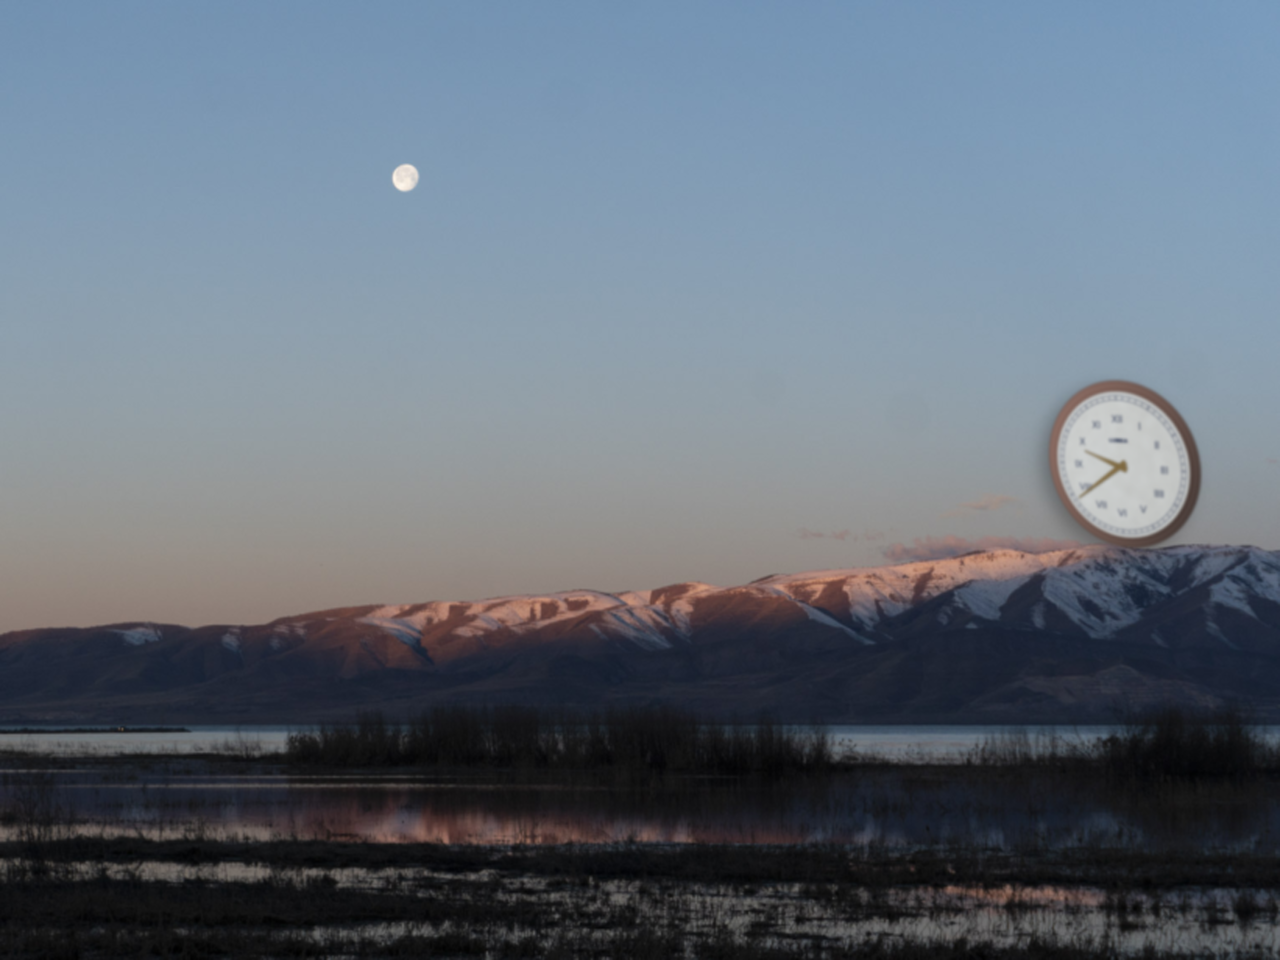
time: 9:39
